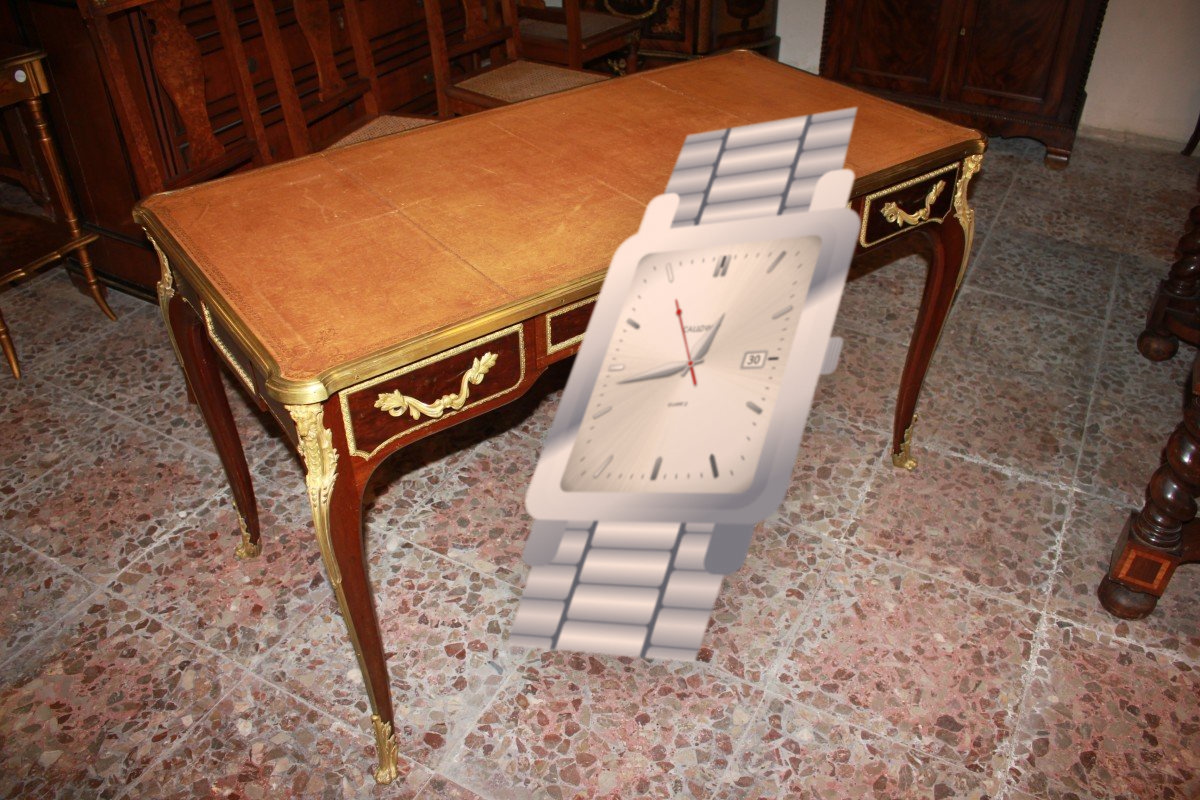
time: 12:42:55
